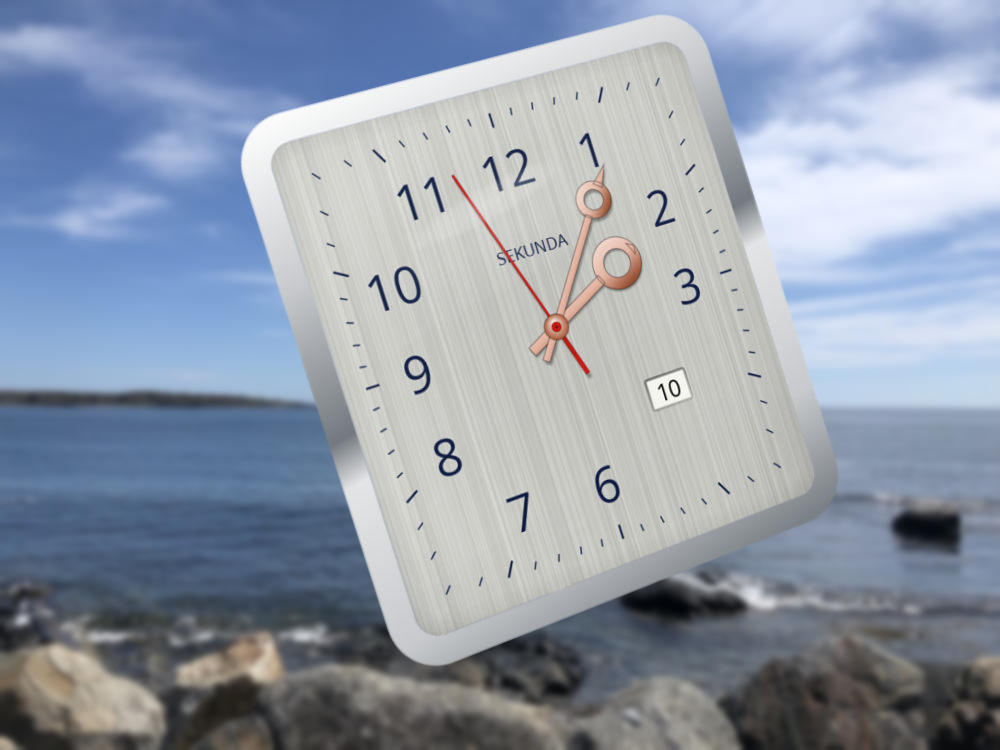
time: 2:05:57
